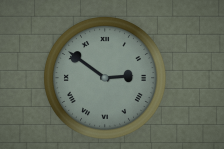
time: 2:51
